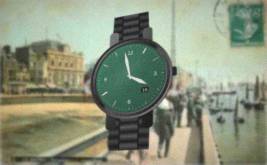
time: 3:58
